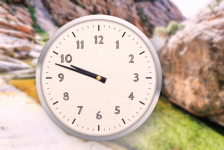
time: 9:48
